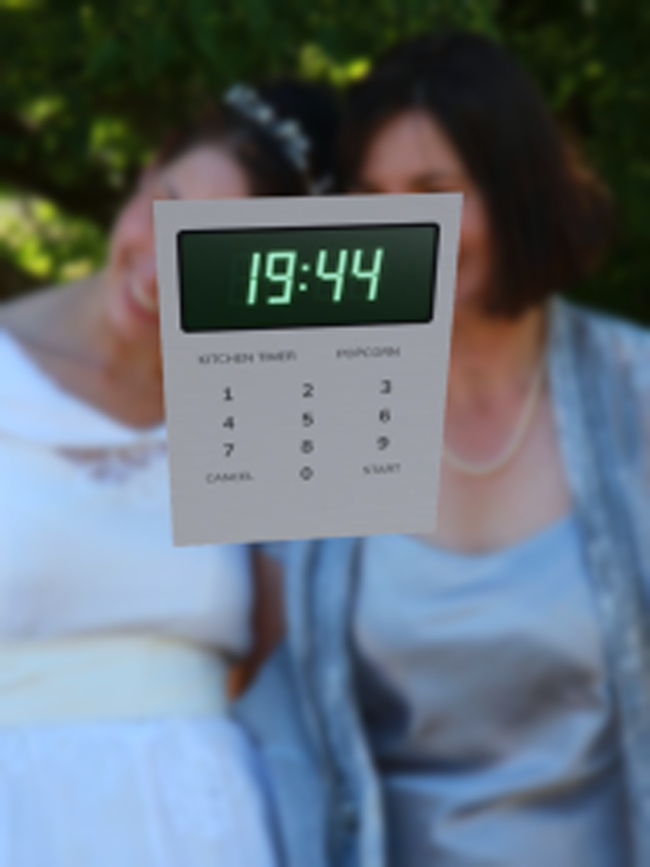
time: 19:44
